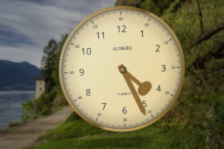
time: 4:26
